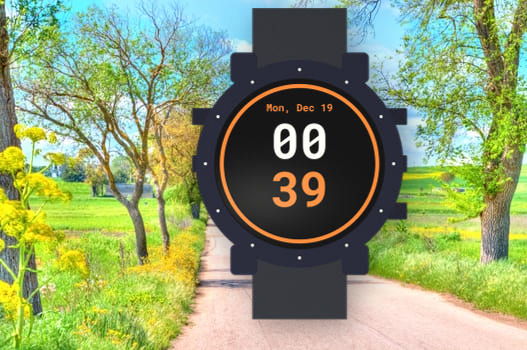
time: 0:39
